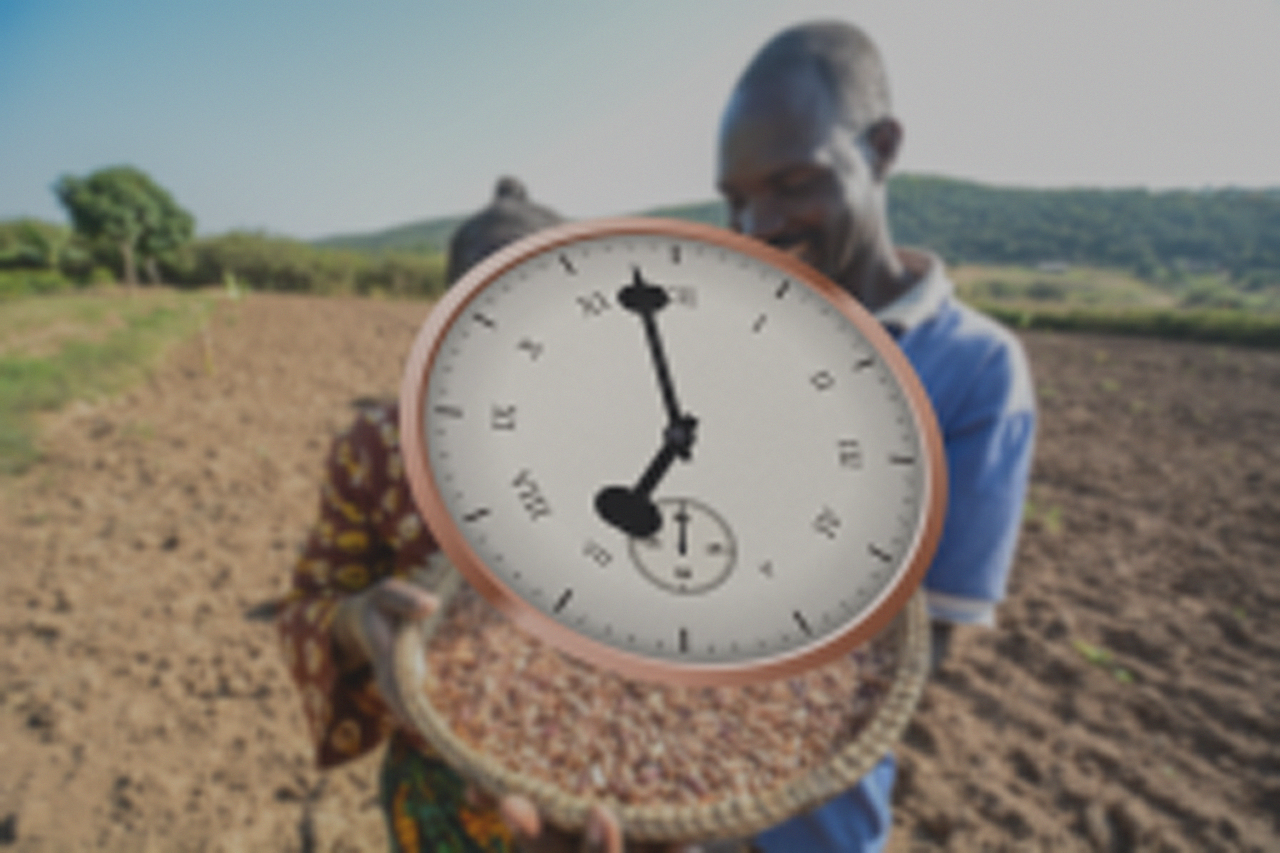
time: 6:58
